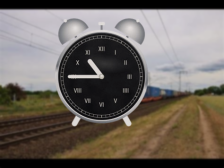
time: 10:45
